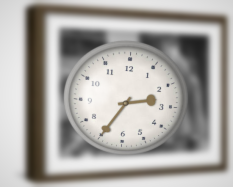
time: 2:35
